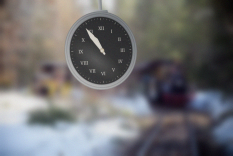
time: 10:54
